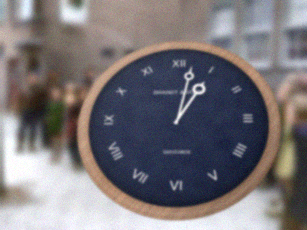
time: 1:02
